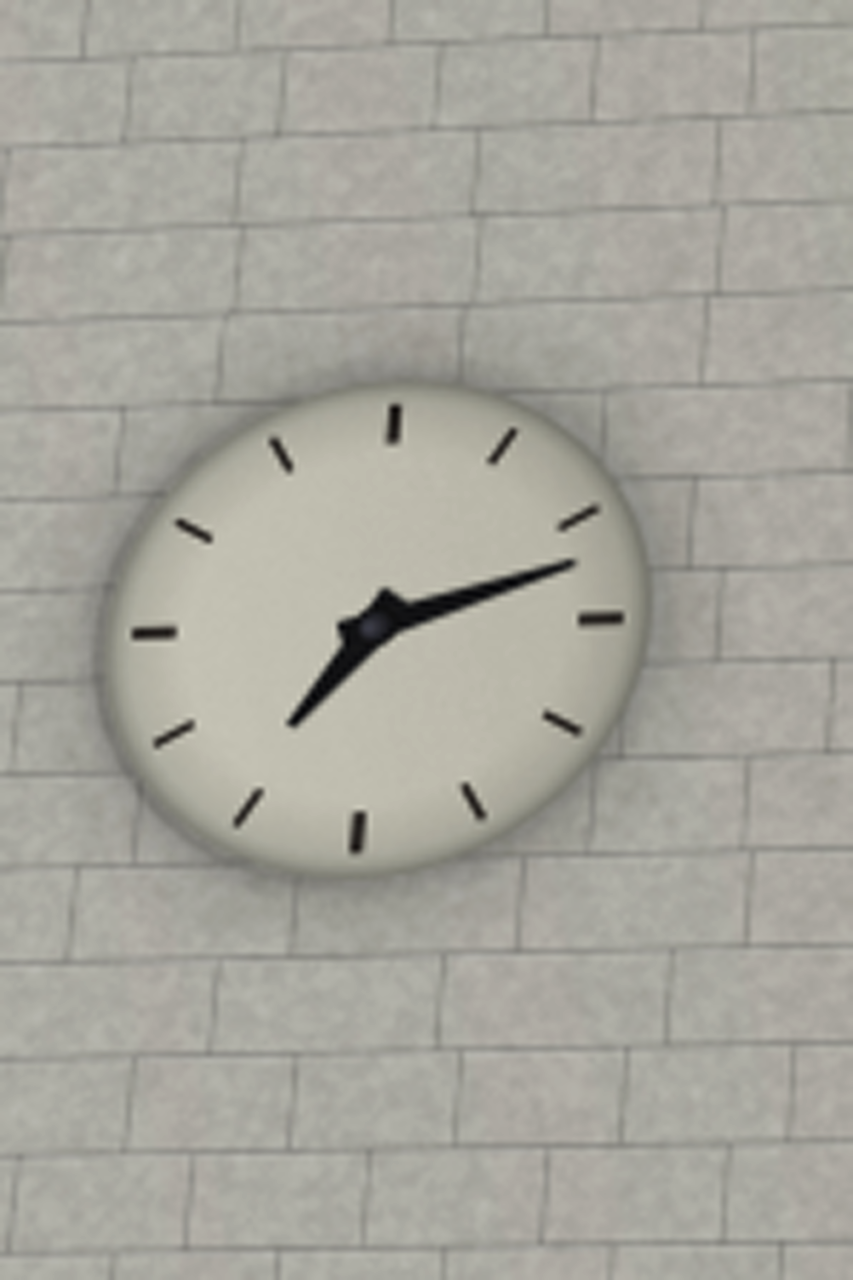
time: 7:12
